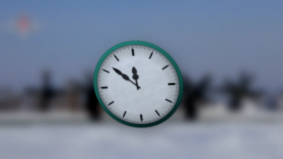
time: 11:52
